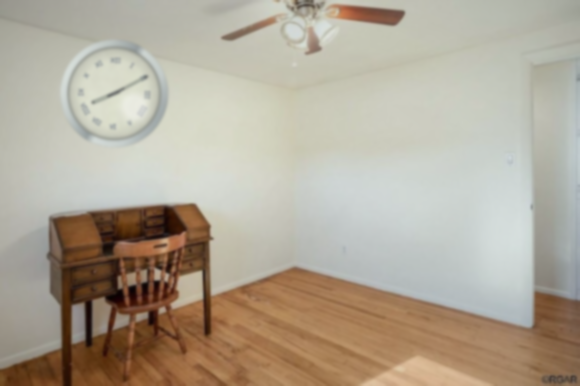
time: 8:10
